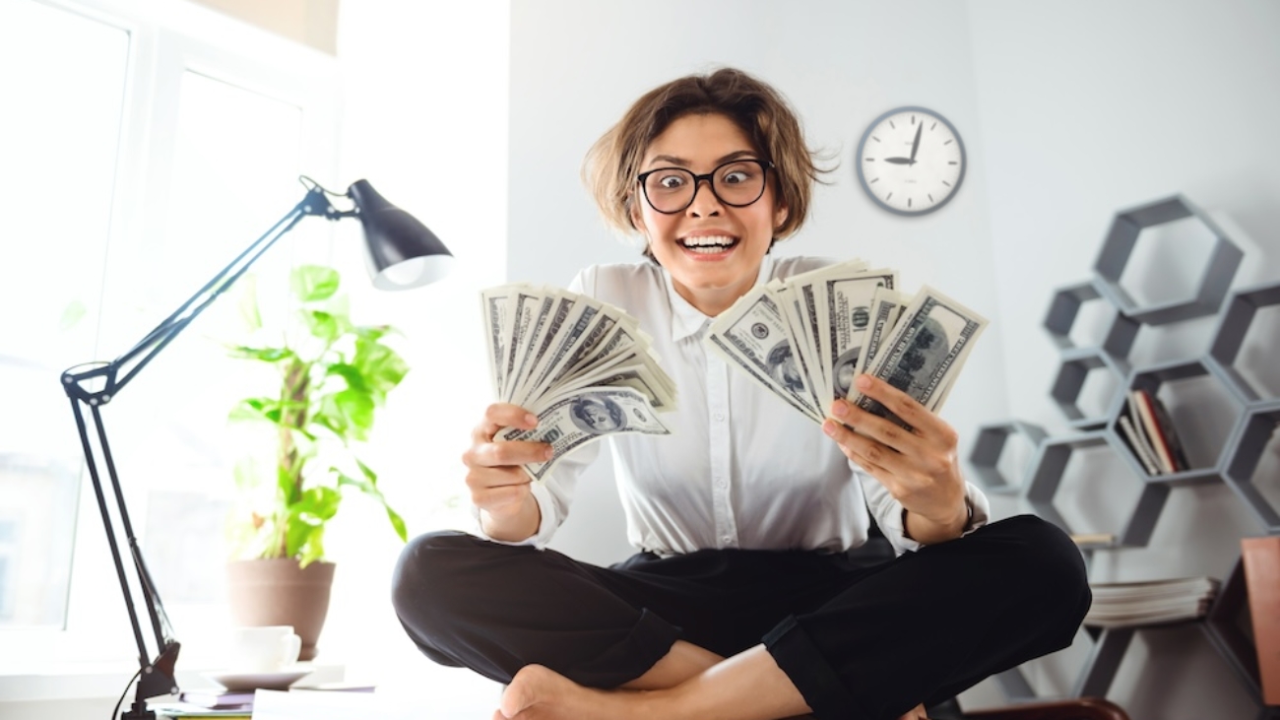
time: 9:02
